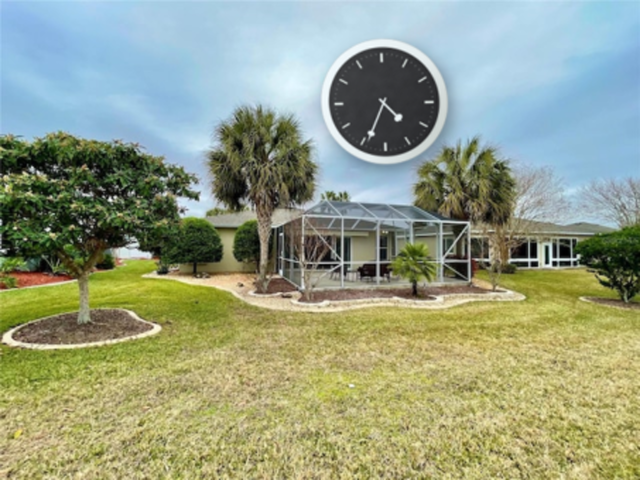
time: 4:34
